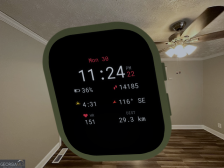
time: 11:24
